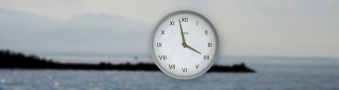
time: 3:58
